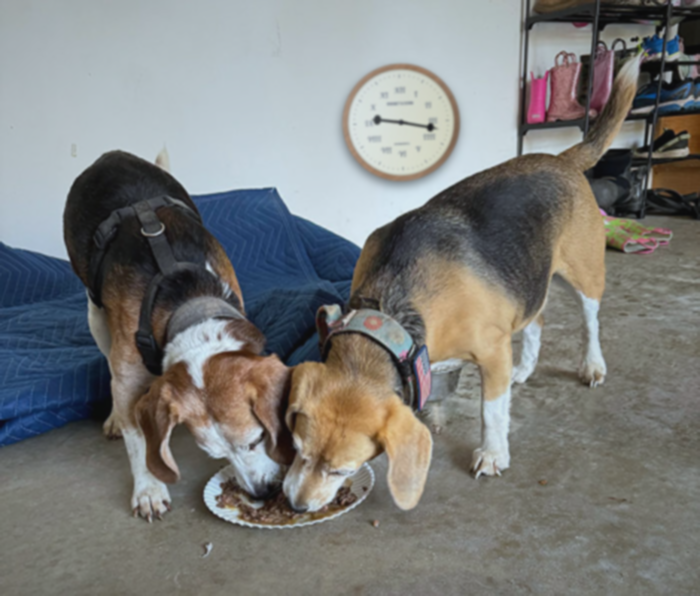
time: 9:17
